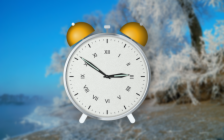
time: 2:51
